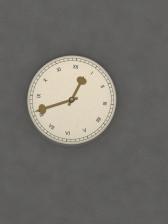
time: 12:41
